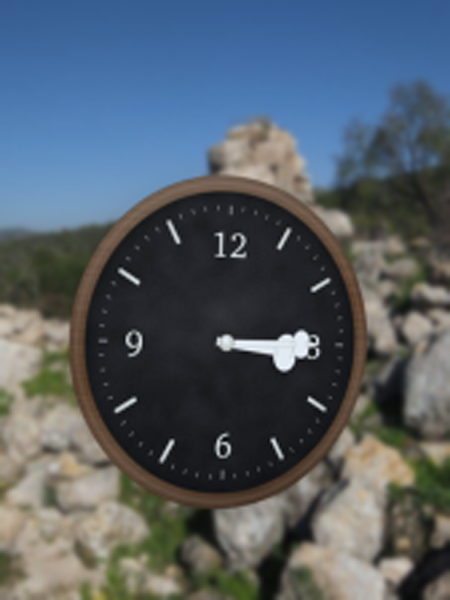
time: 3:15
